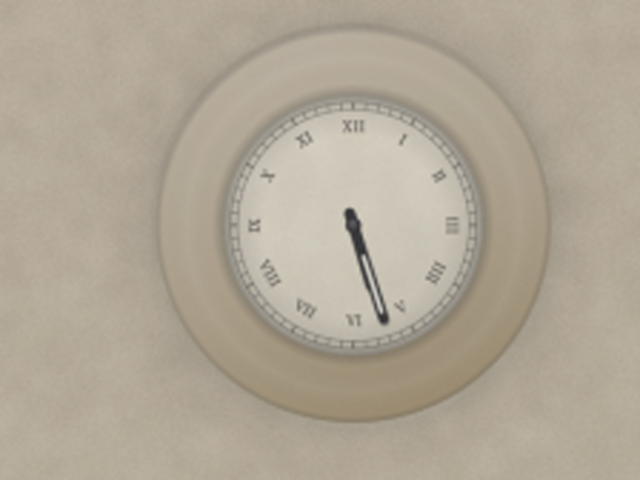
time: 5:27
